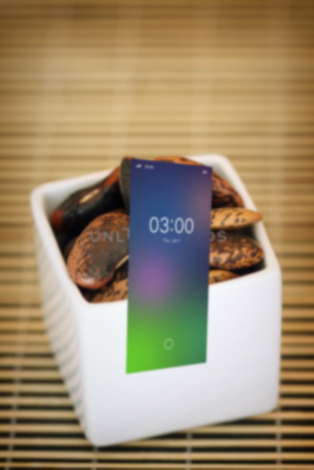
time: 3:00
